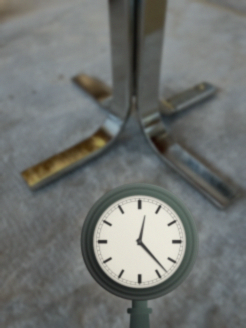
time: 12:23
